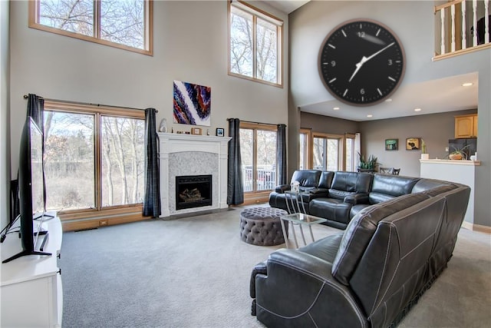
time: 7:10
